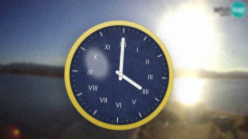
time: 4:00
